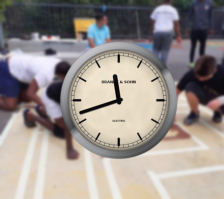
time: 11:42
